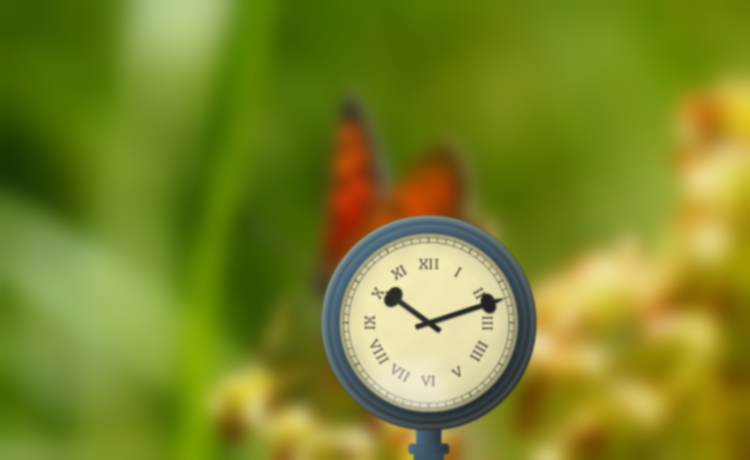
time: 10:12
